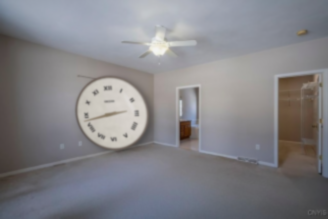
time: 2:43
